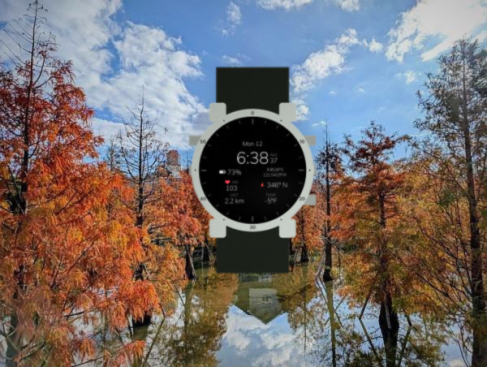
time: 6:38
